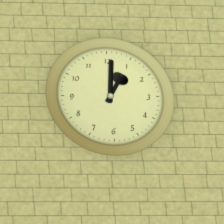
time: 1:01
